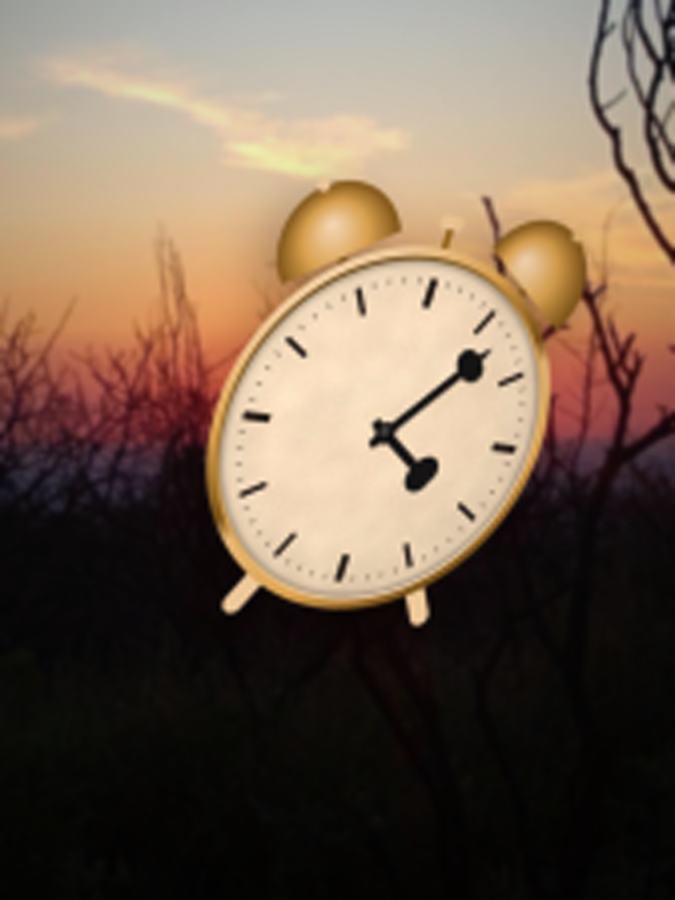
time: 4:07
